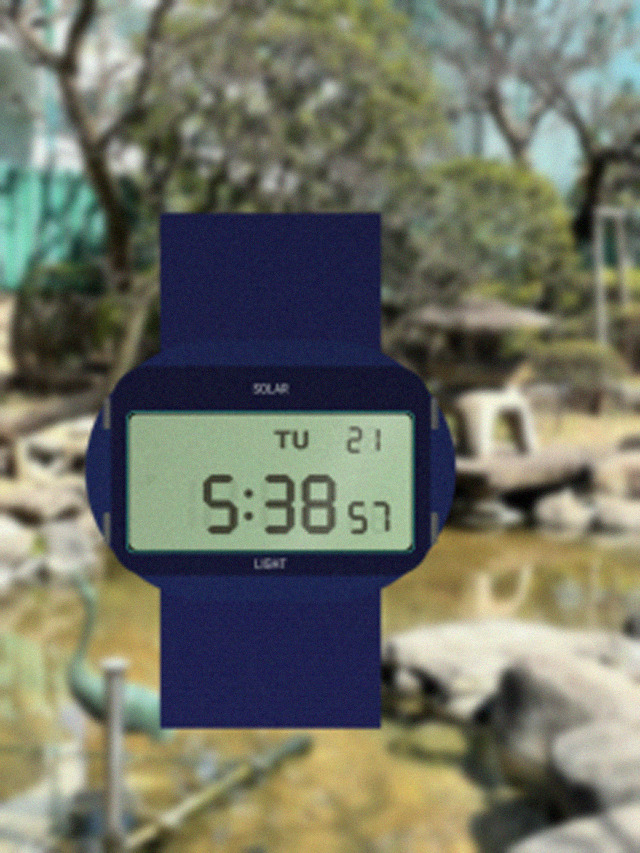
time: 5:38:57
